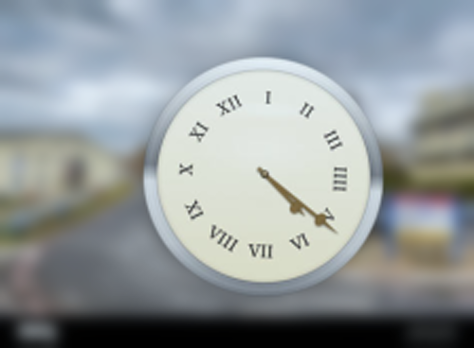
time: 5:26
